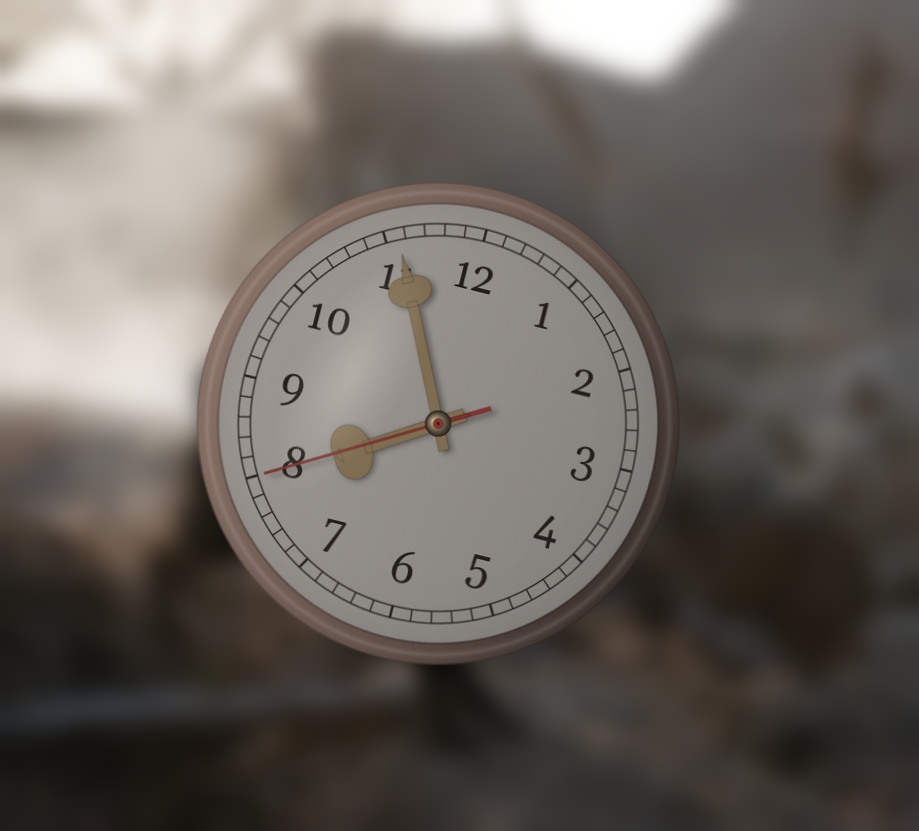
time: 7:55:40
